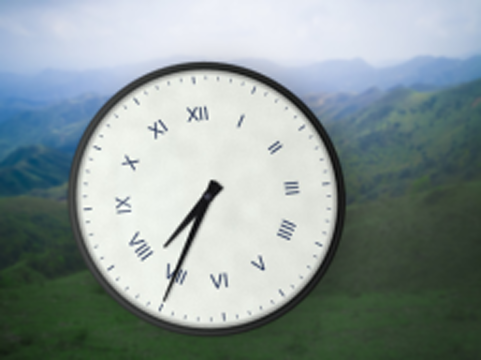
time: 7:35
